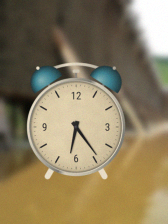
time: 6:24
